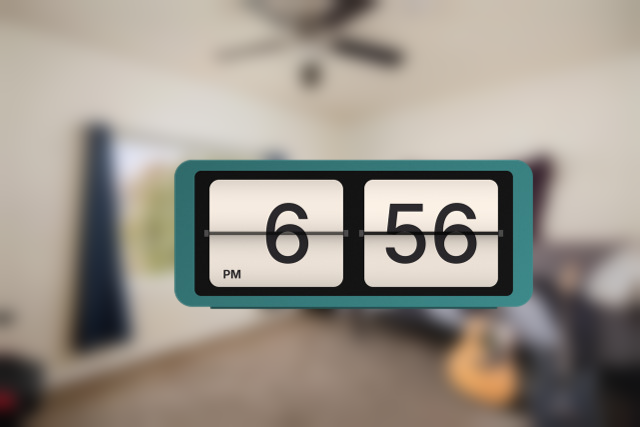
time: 6:56
